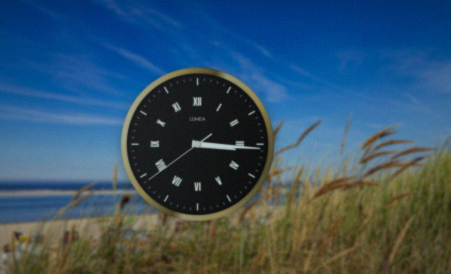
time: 3:15:39
